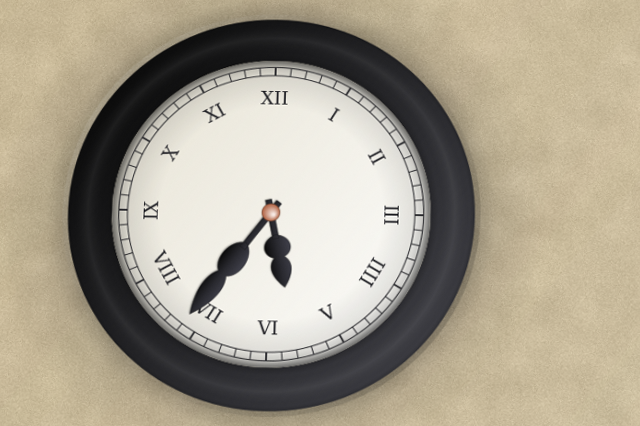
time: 5:36
